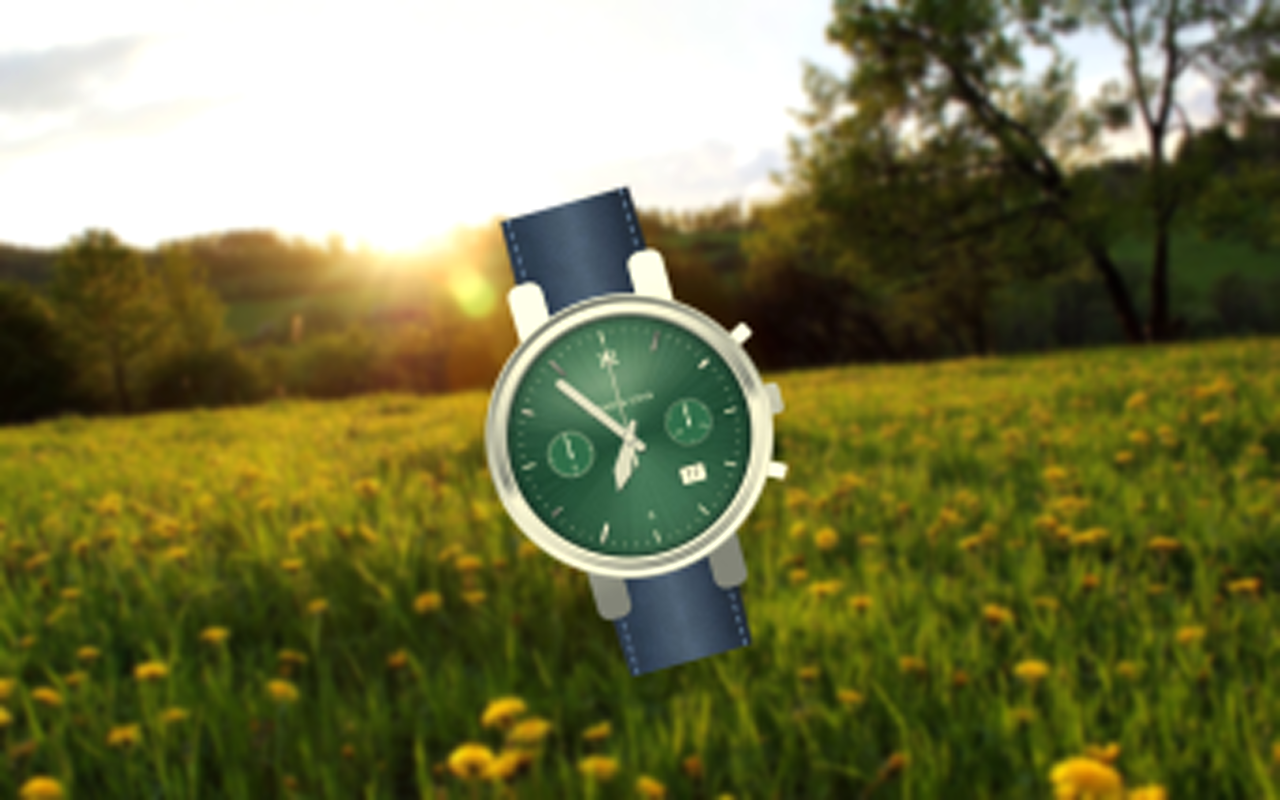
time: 6:54
